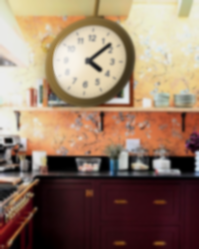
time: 4:08
